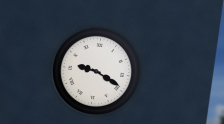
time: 9:19
